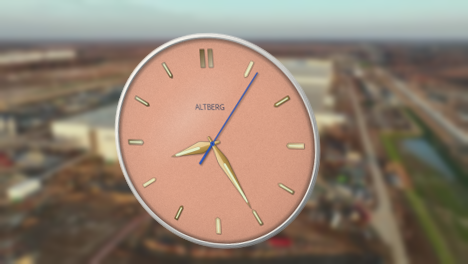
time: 8:25:06
